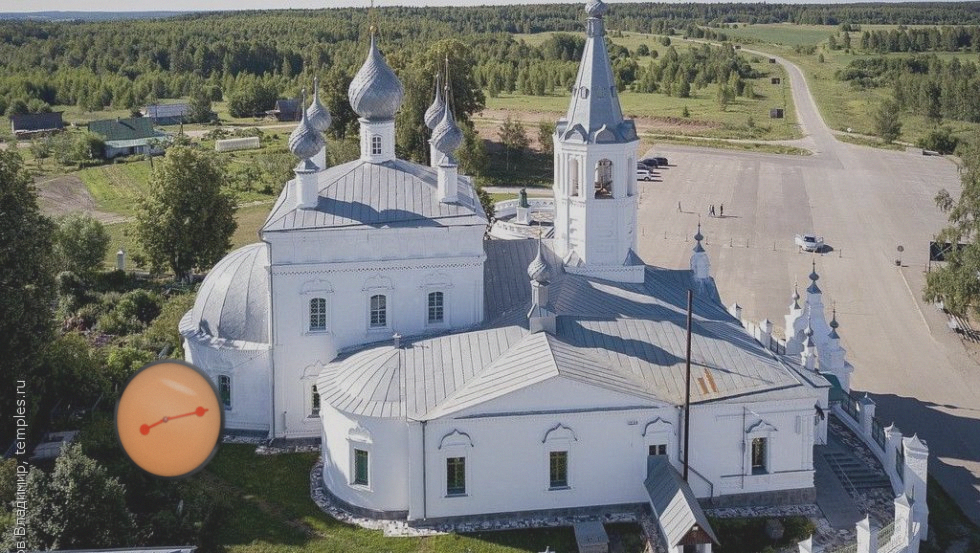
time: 8:13
